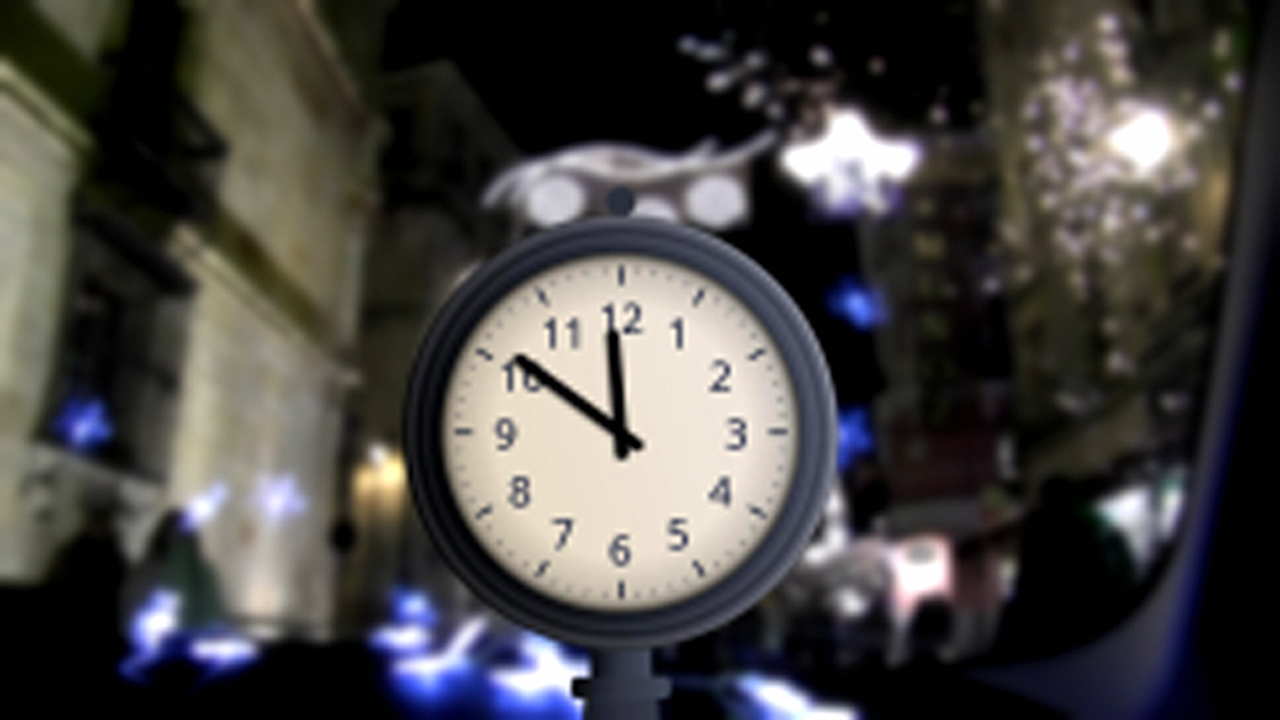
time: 11:51
